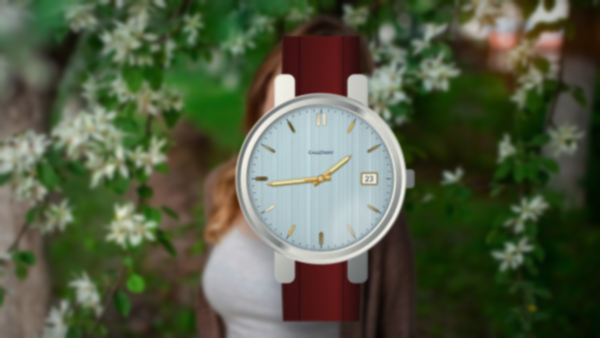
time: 1:44
